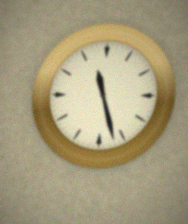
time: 11:27
